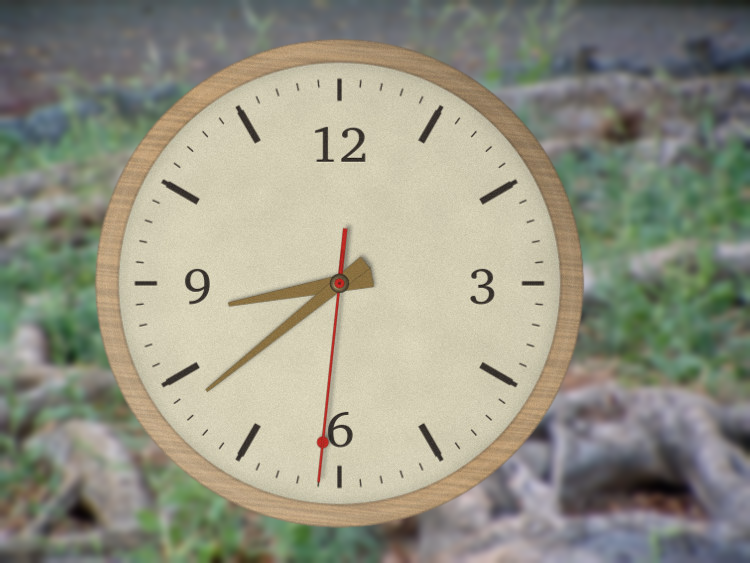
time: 8:38:31
